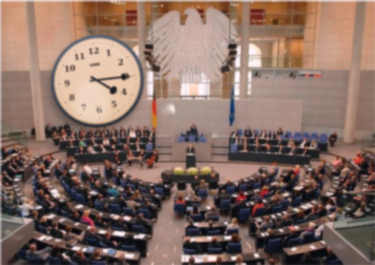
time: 4:15
